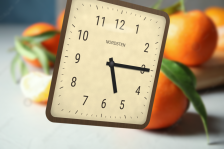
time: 5:15
